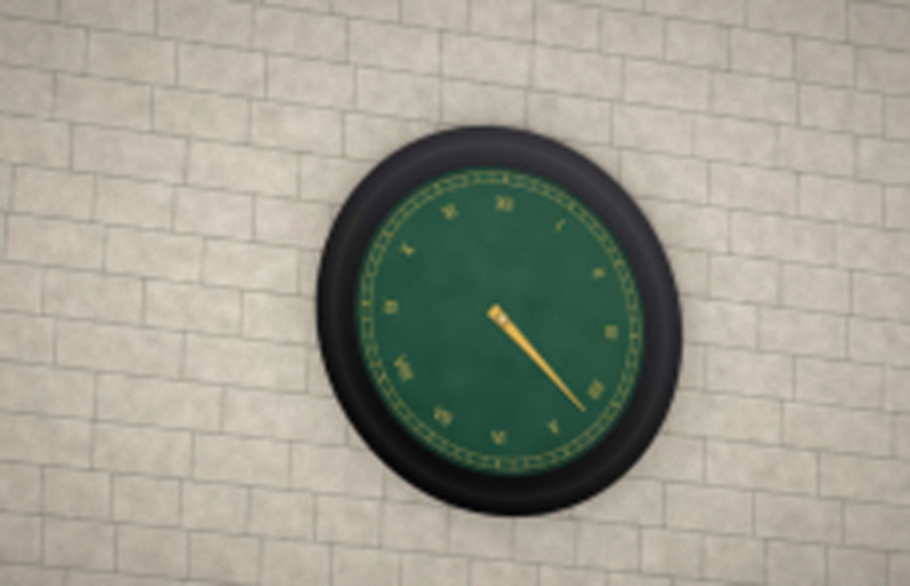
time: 4:22
